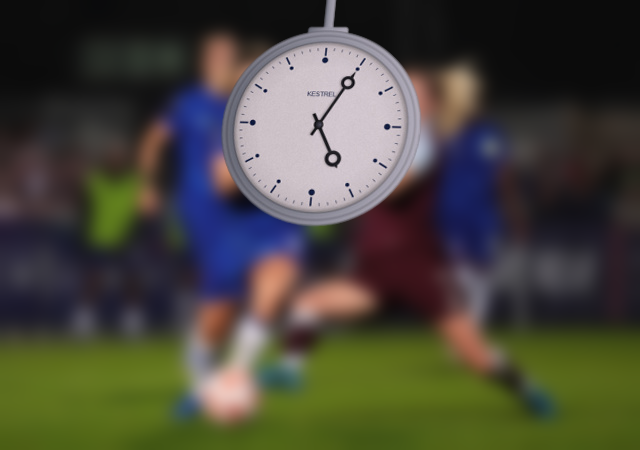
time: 5:05
